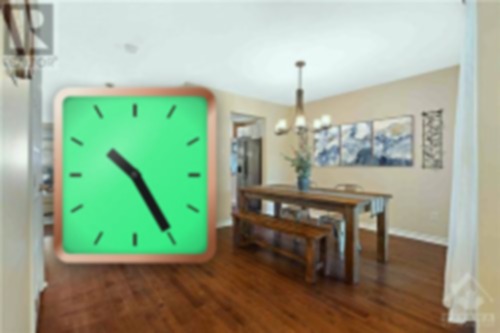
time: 10:25
